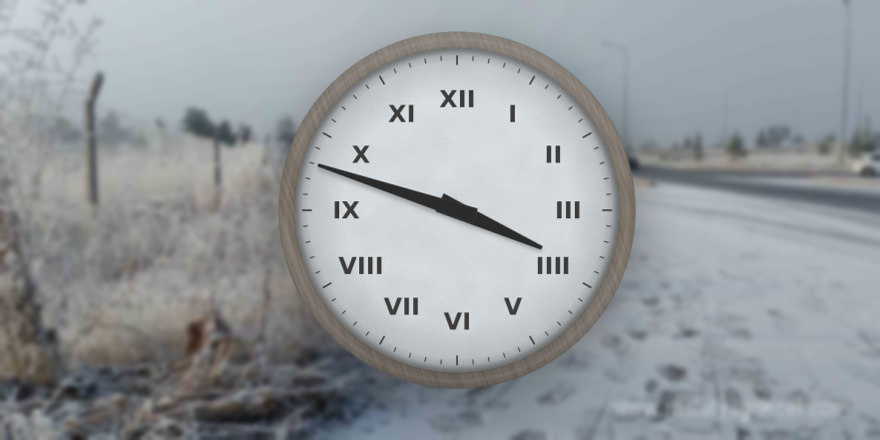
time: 3:48
